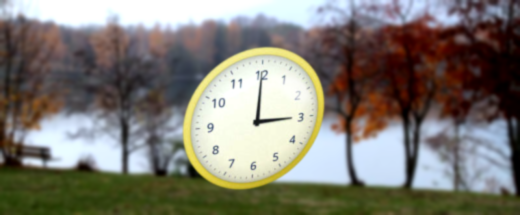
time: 3:00
